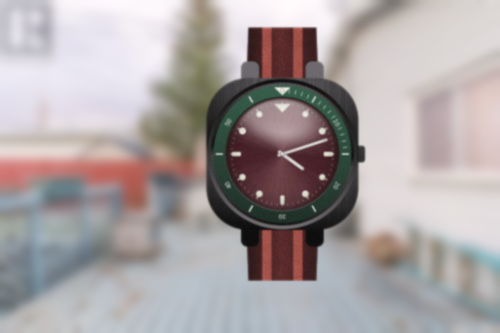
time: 4:12
